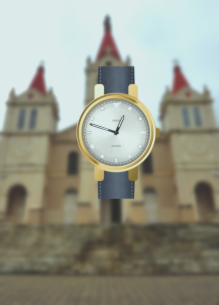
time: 12:48
